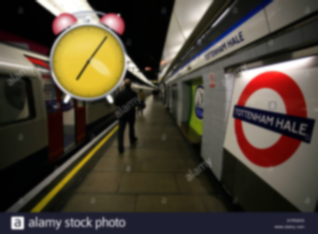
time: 7:06
